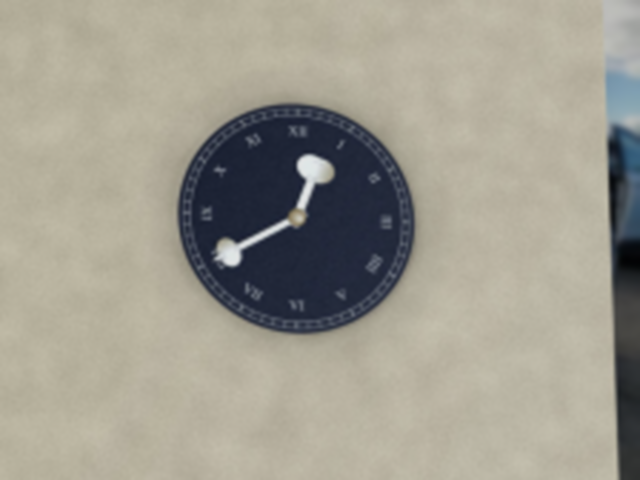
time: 12:40
